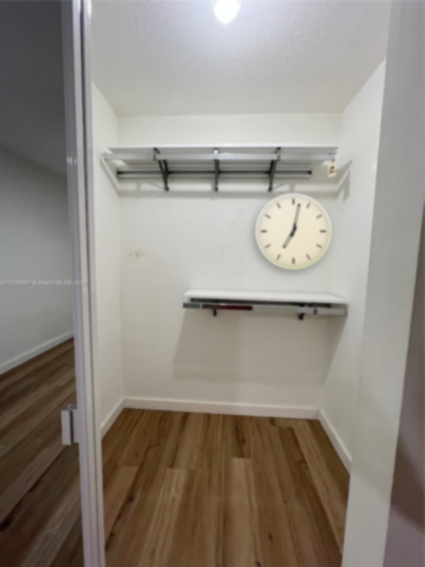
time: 7:02
